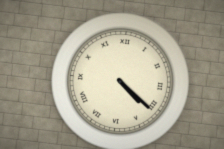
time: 4:21
